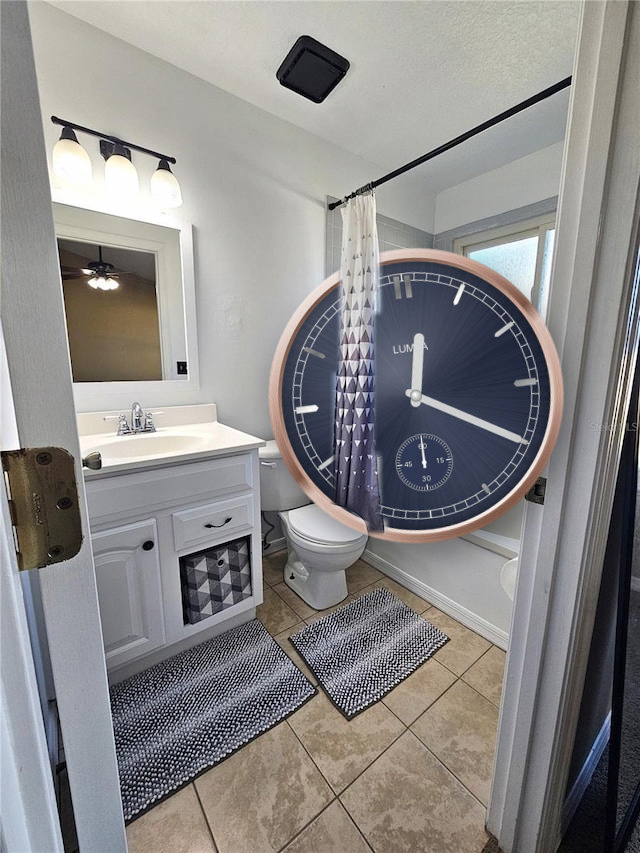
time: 12:20
